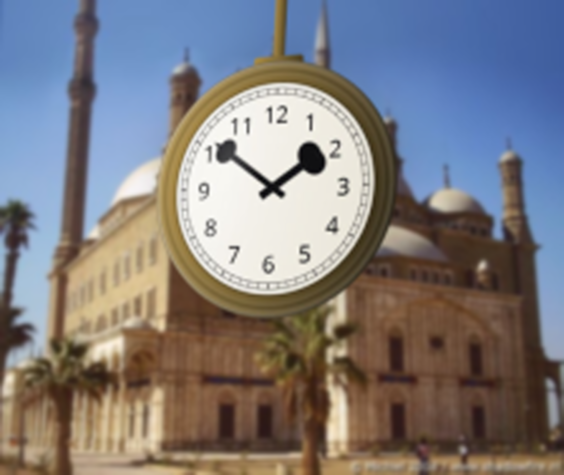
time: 1:51
